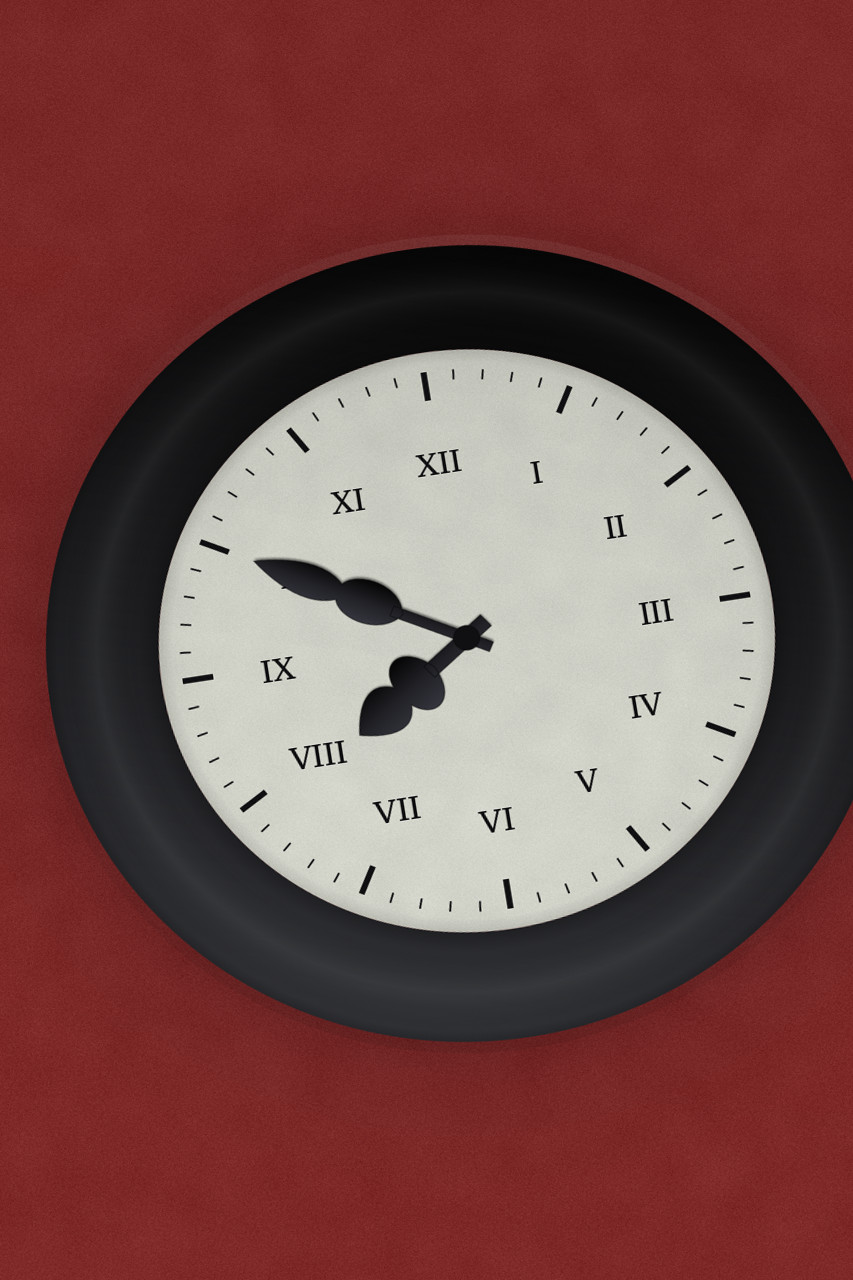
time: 7:50
